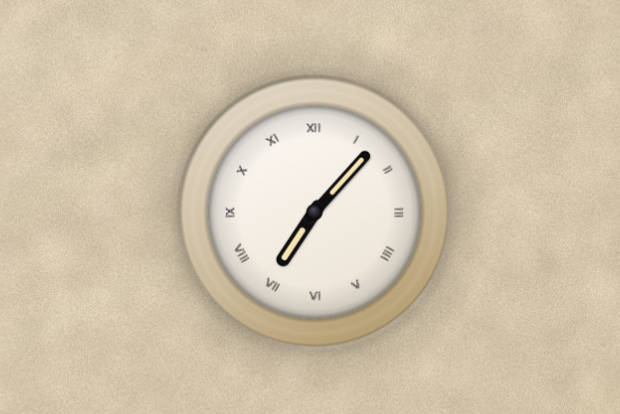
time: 7:07
